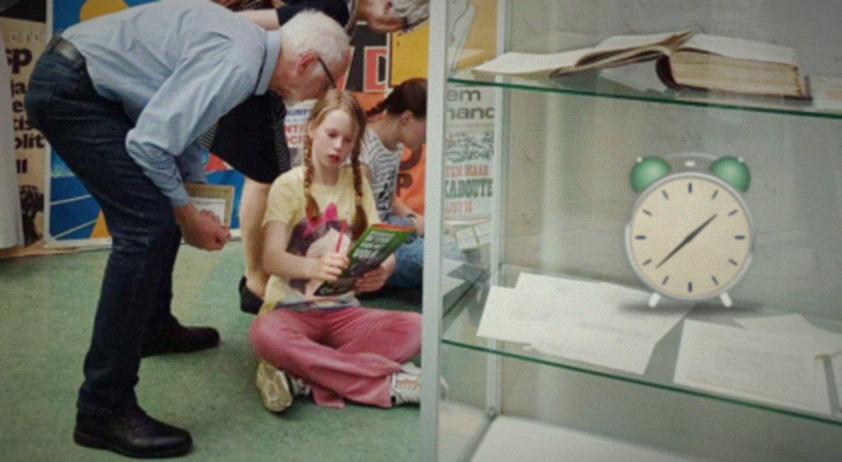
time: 1:38
